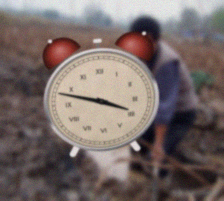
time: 3:48
